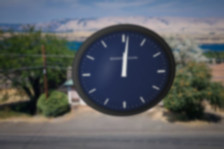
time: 12:01
